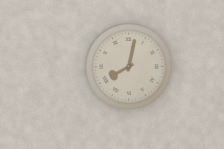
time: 8:02
